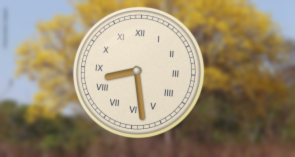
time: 8:28
